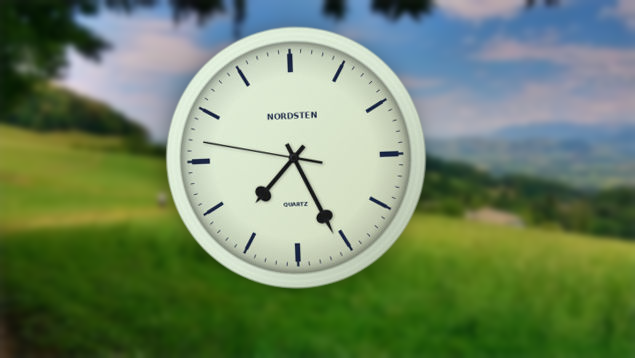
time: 7:25:47
